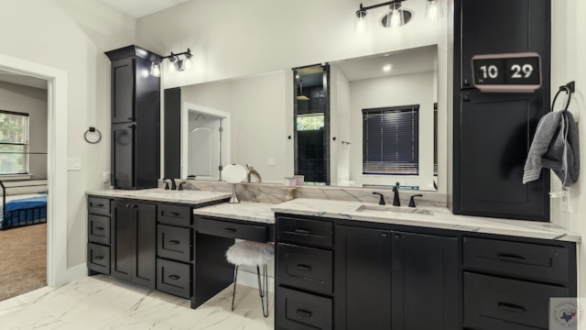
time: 10:29
